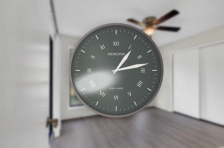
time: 1:13
